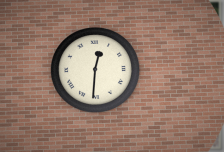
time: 12:31
